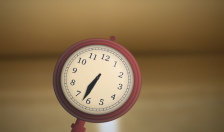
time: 6:32
